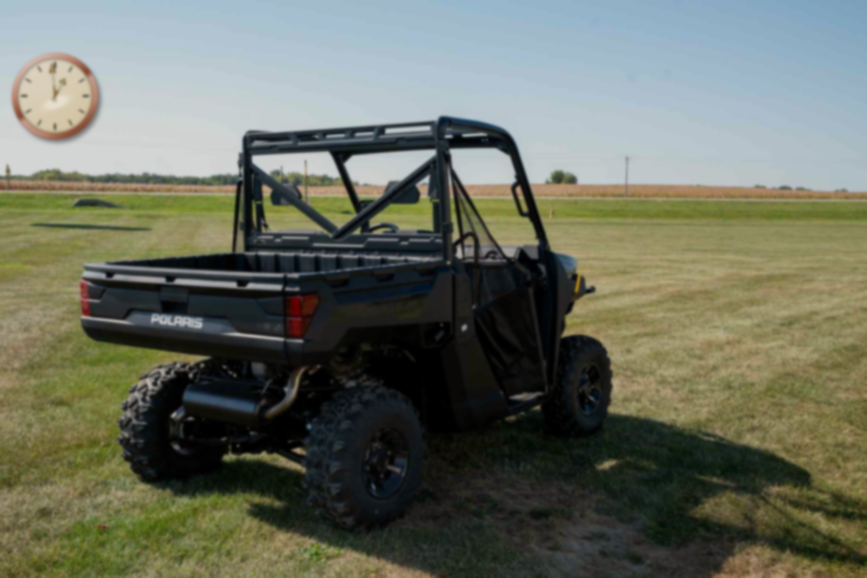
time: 12:59
